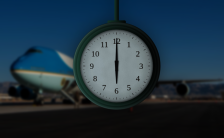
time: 6:00
